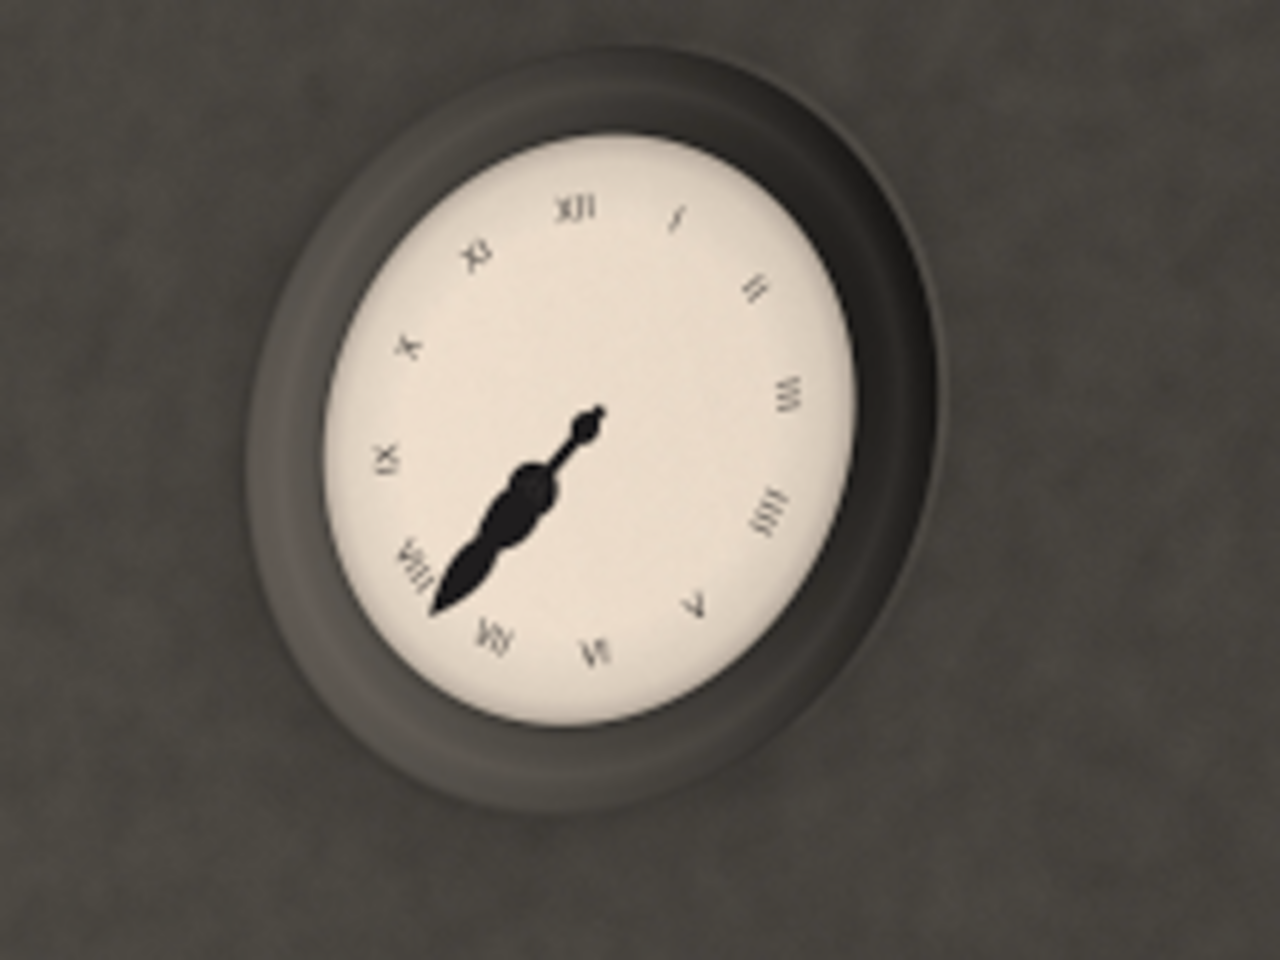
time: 7:38
